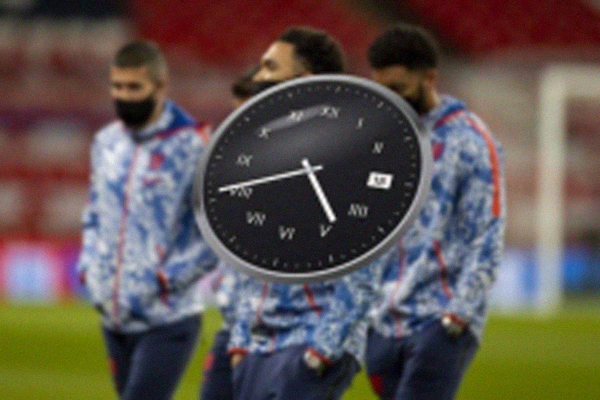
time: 4:41
